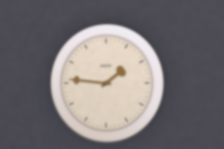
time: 1:46
